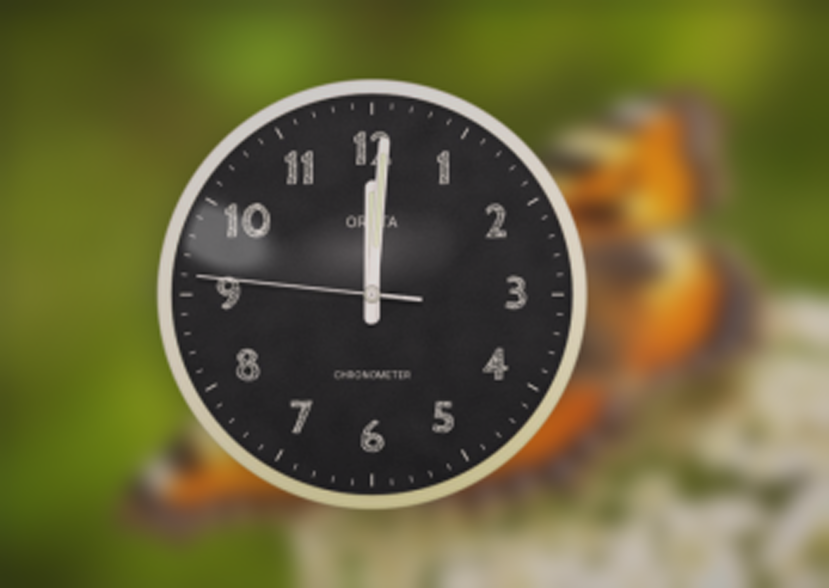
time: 12:00:46
